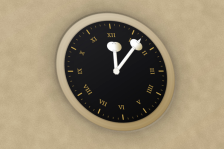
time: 12:07
